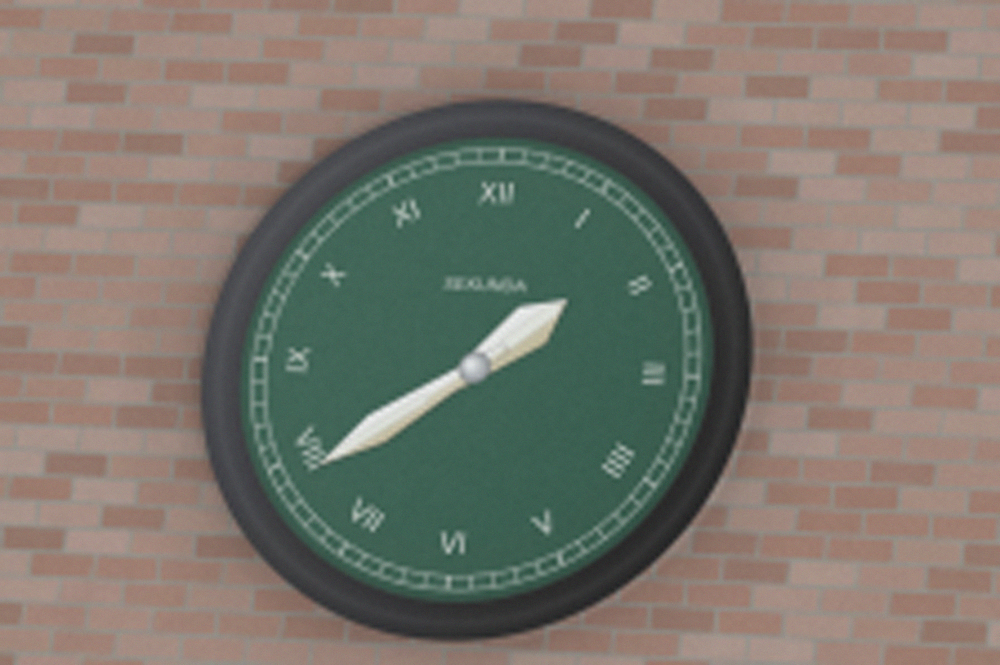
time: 1:39
